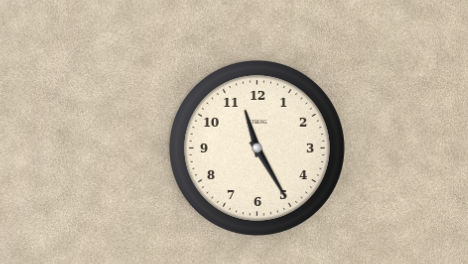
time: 11:25
